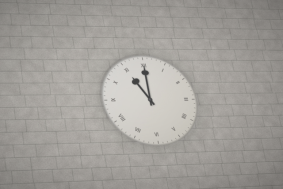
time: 11:00
